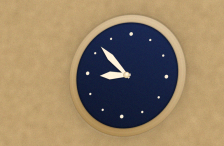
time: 8:52
